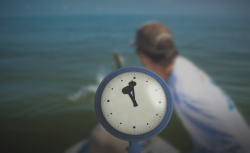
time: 10:59
